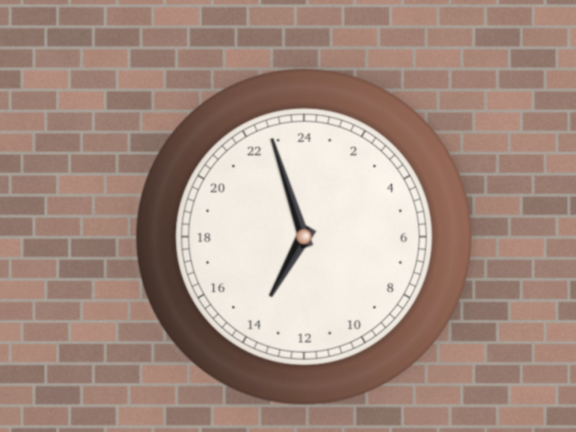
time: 13:57
